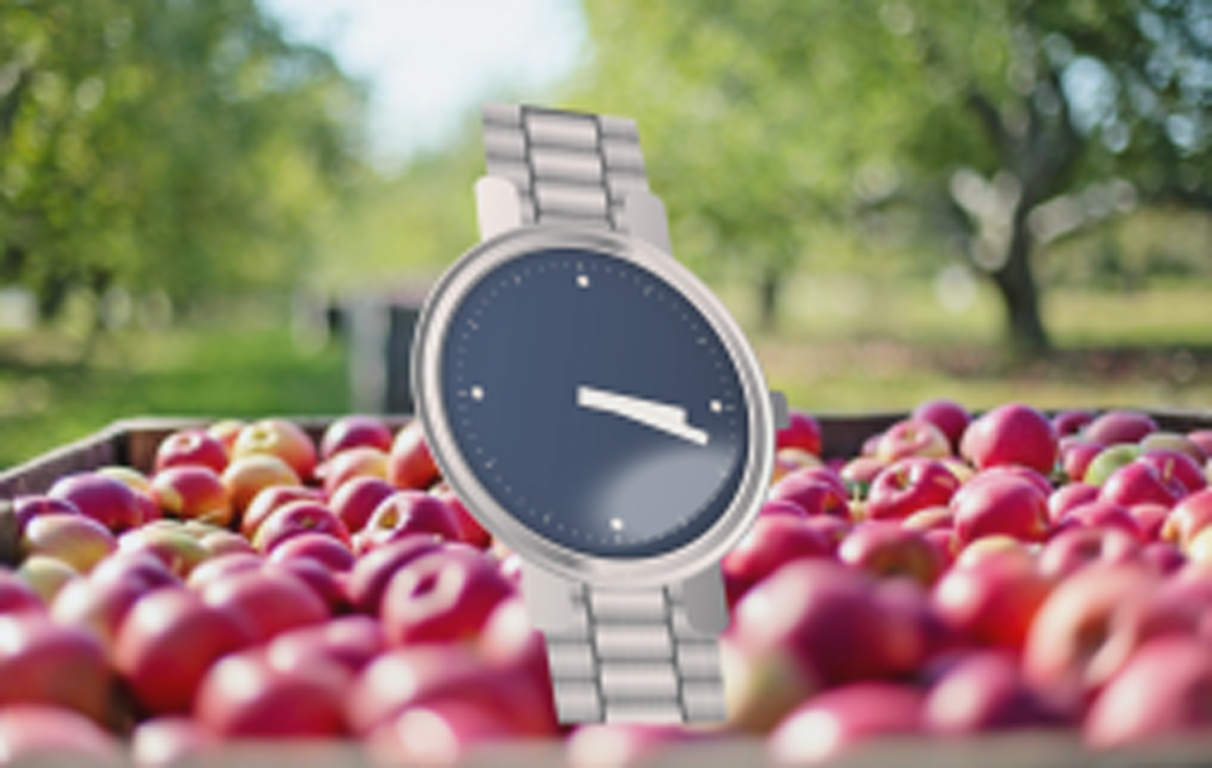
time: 3:18
